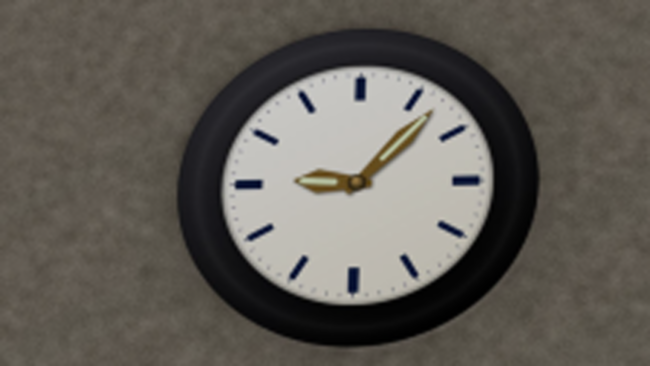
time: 9:07
